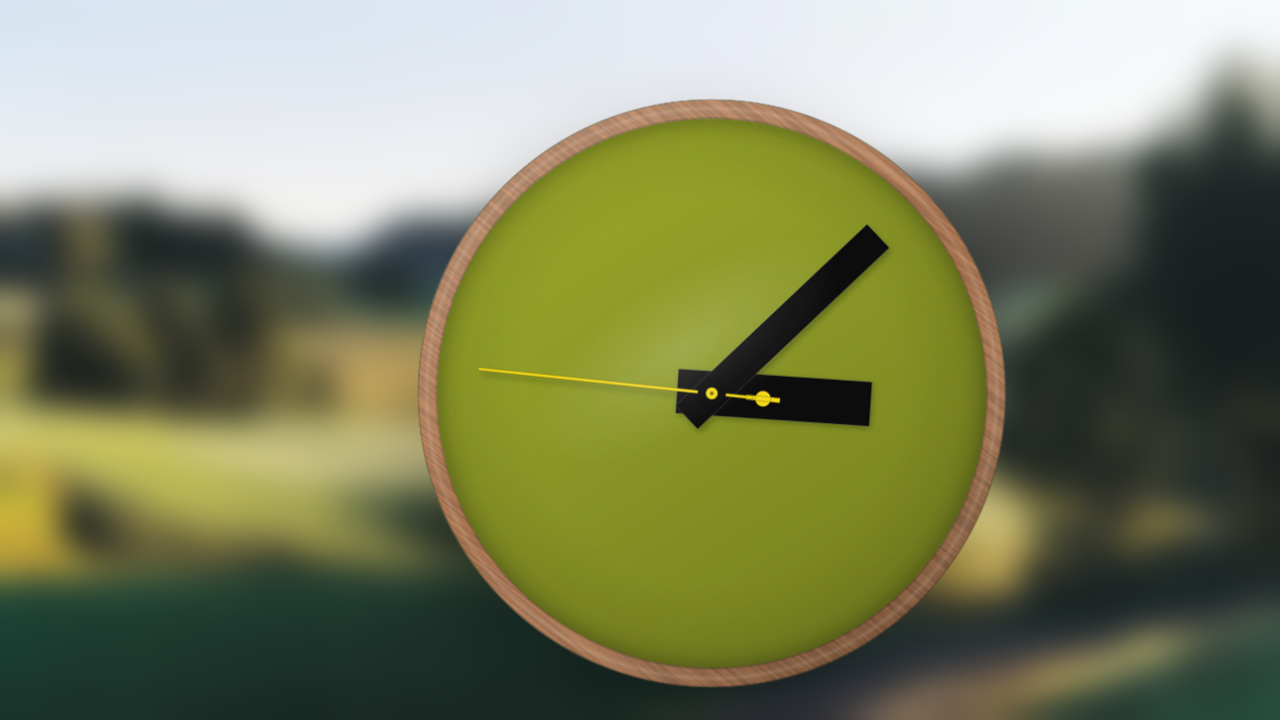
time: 3:07:46
